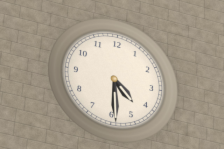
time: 4:29
